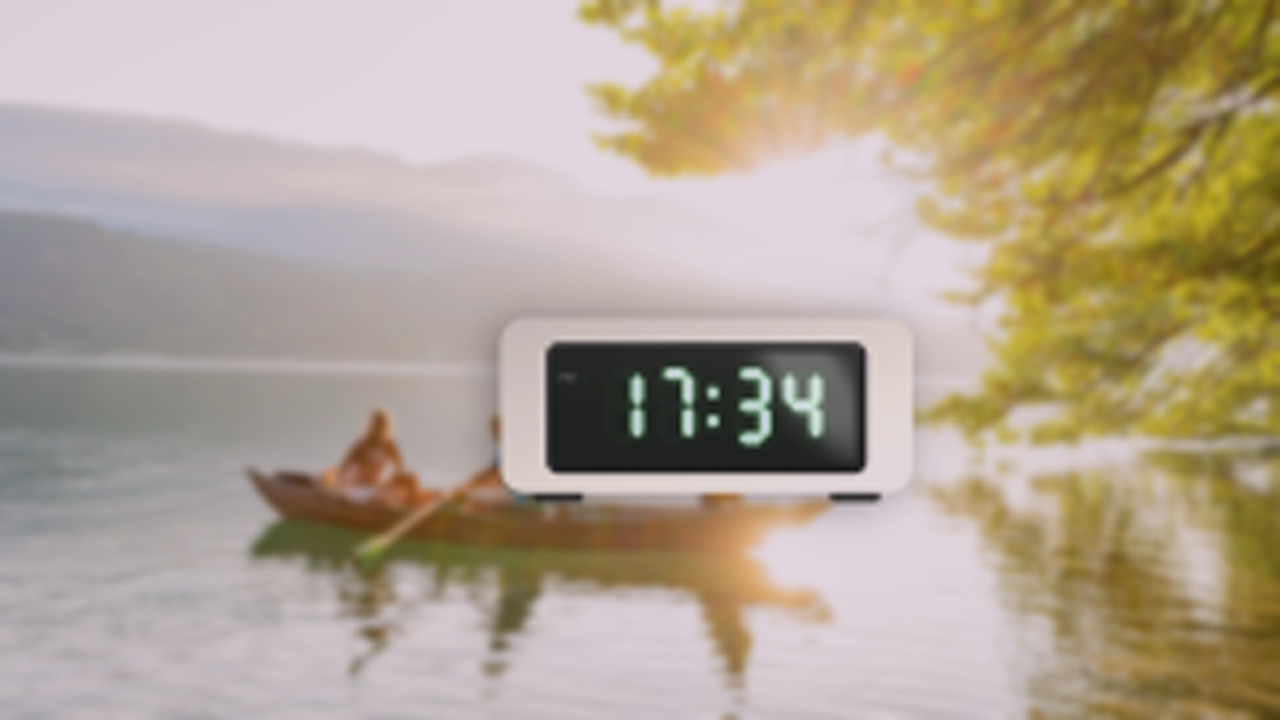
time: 17:34
